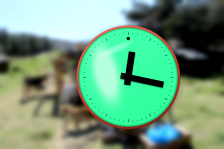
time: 12:17
